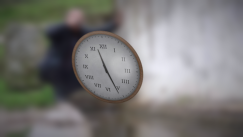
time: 11:26
